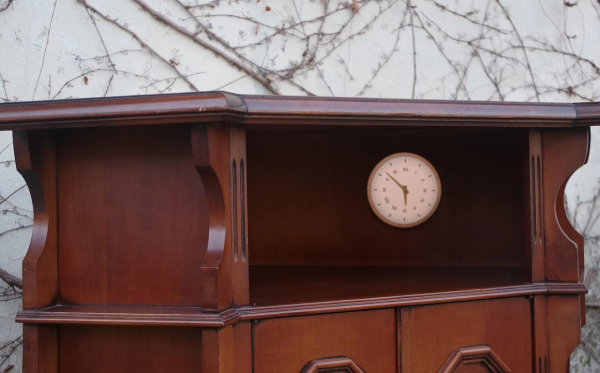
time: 5:52
